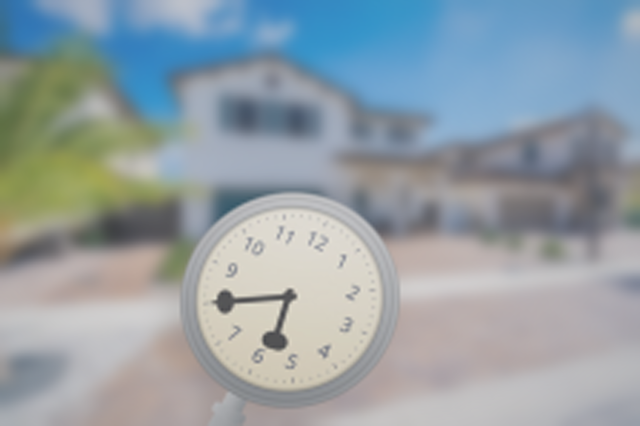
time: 5:40
